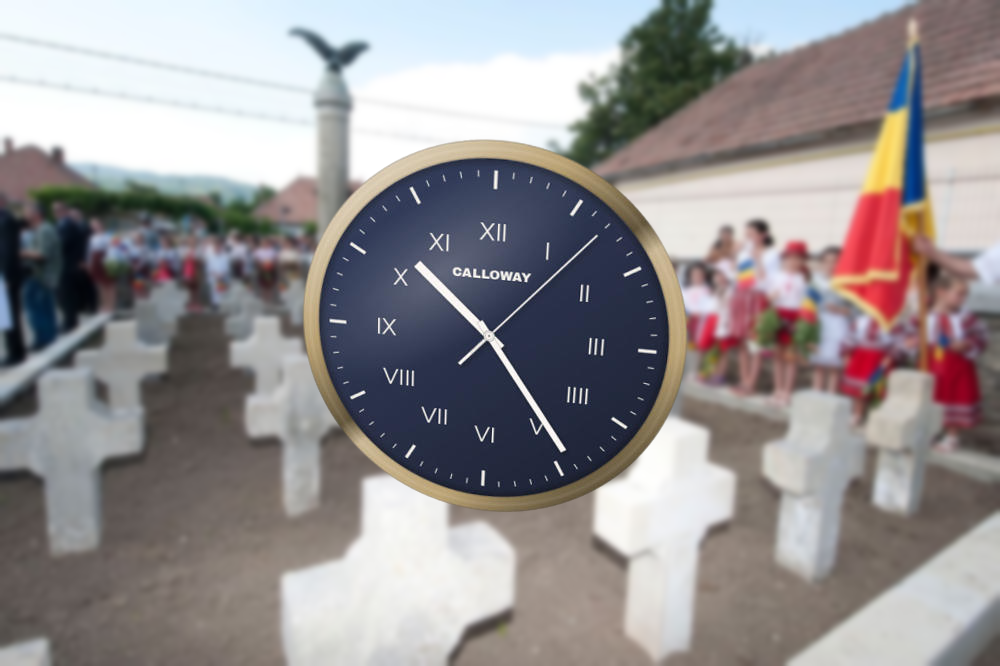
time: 10:24:07
